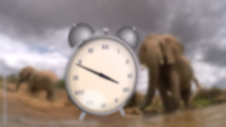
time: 3:49
